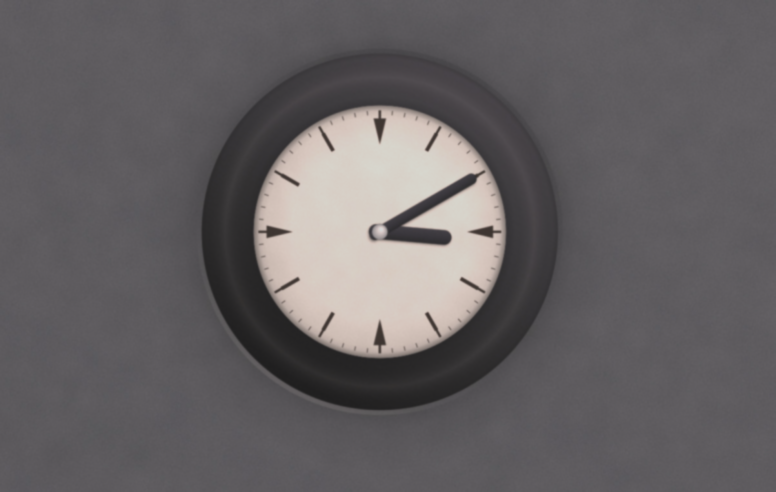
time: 3:10
